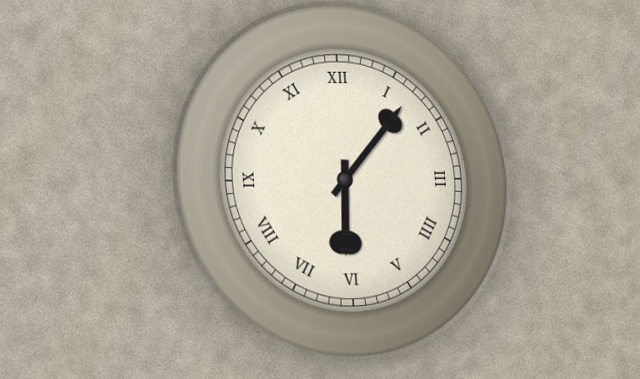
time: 6:07
